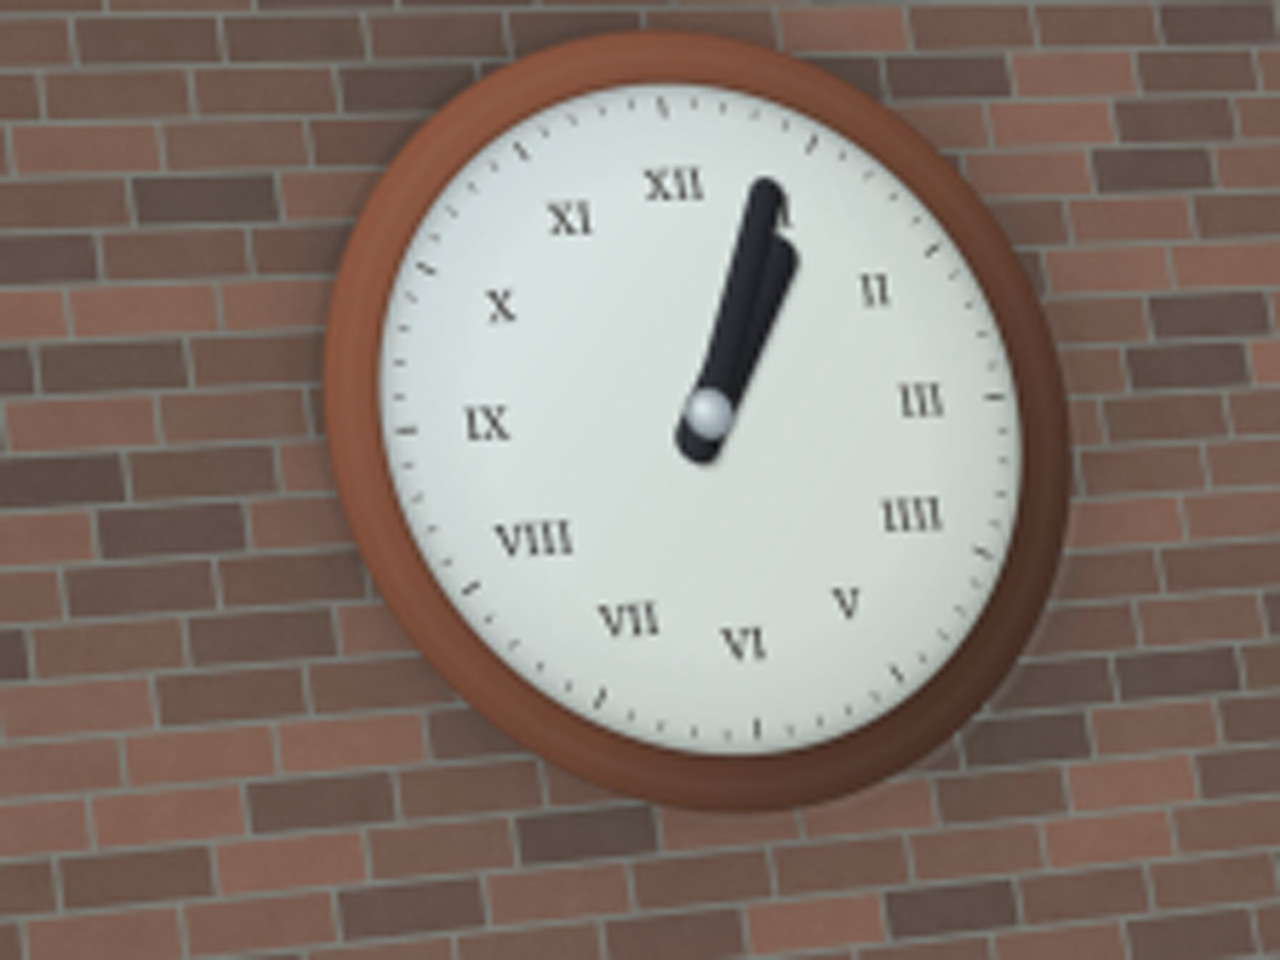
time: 1:04
